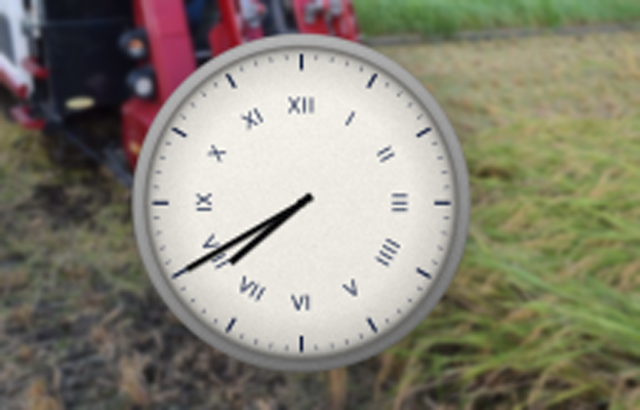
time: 7:40
